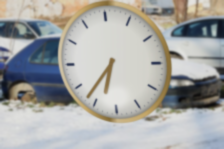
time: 6:37
